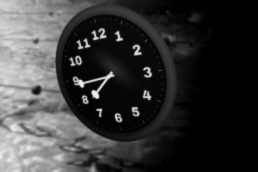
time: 7:44
